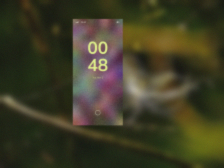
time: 0:48
